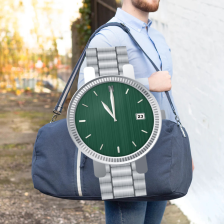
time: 11:00
